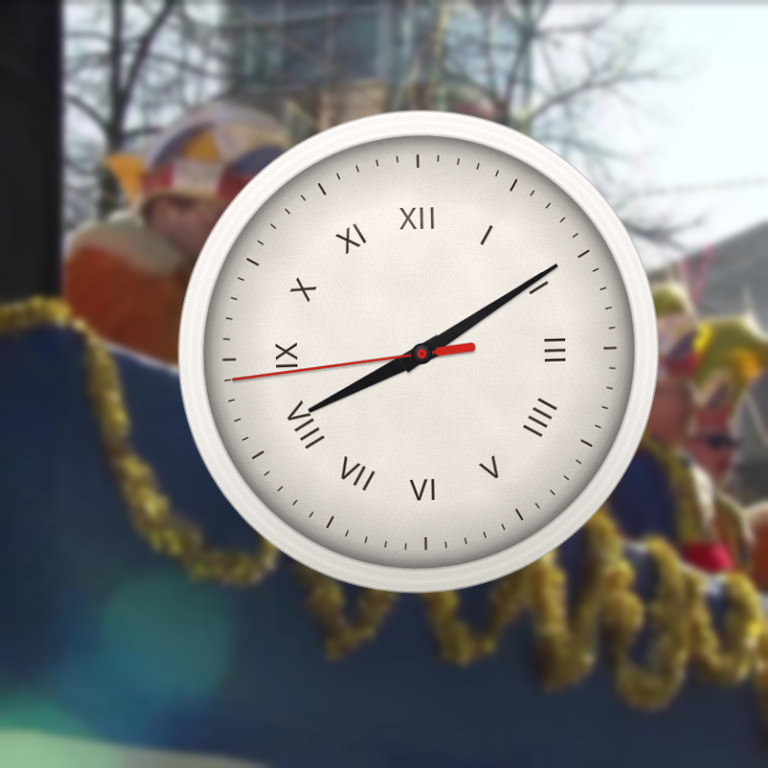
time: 8:09:44
